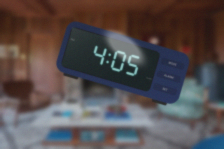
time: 4:05
